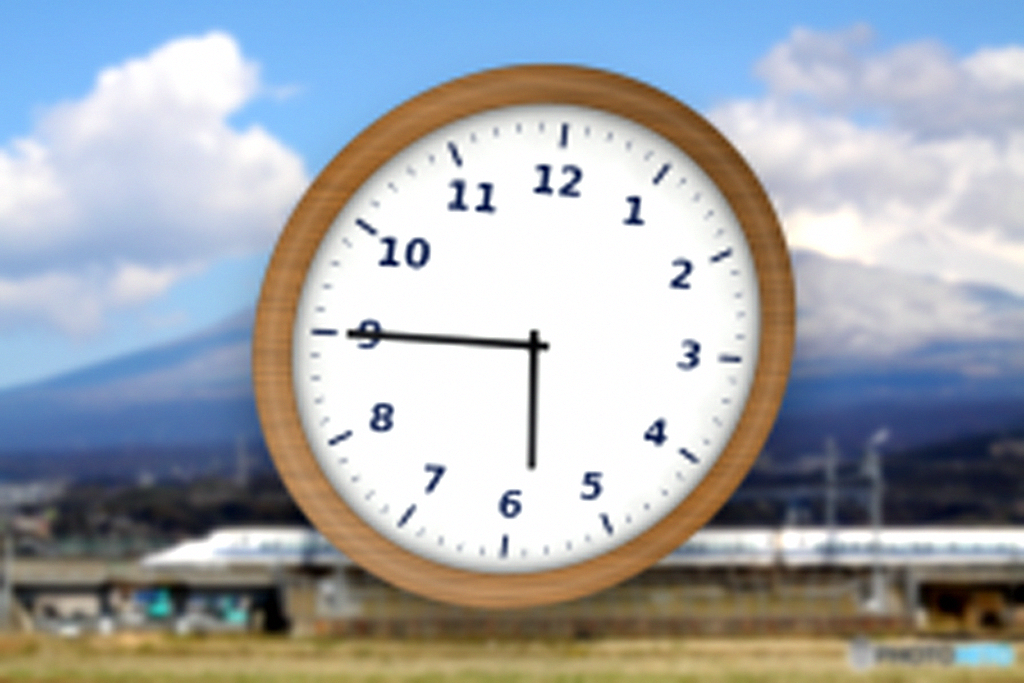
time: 5:45
